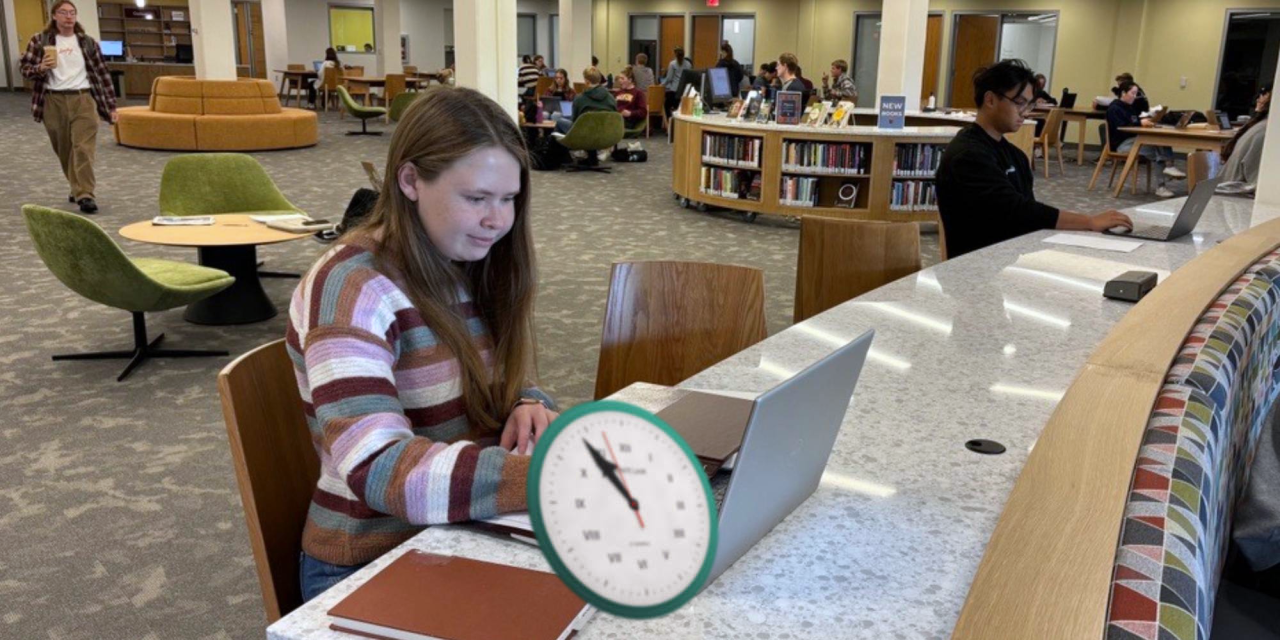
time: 10:53:57
